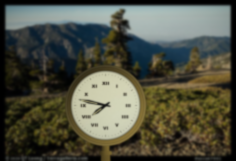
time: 7:47
